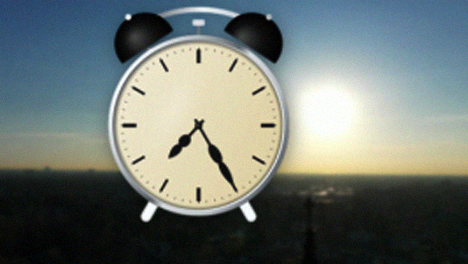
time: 7:25
